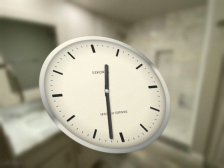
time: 12:32
